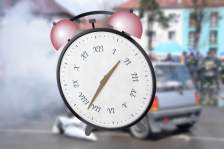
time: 1:37
